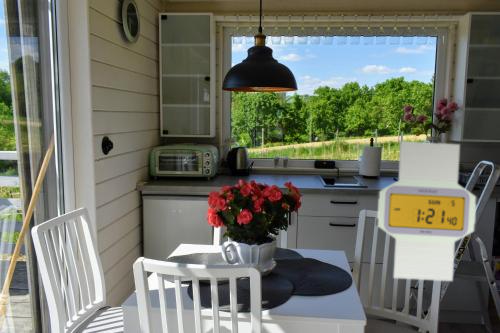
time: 1:21
